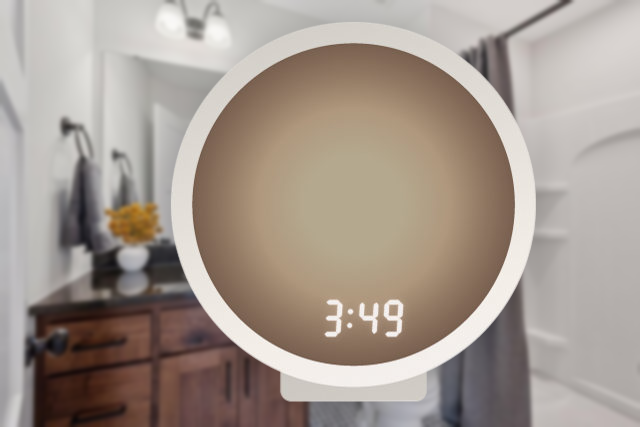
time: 3:49
